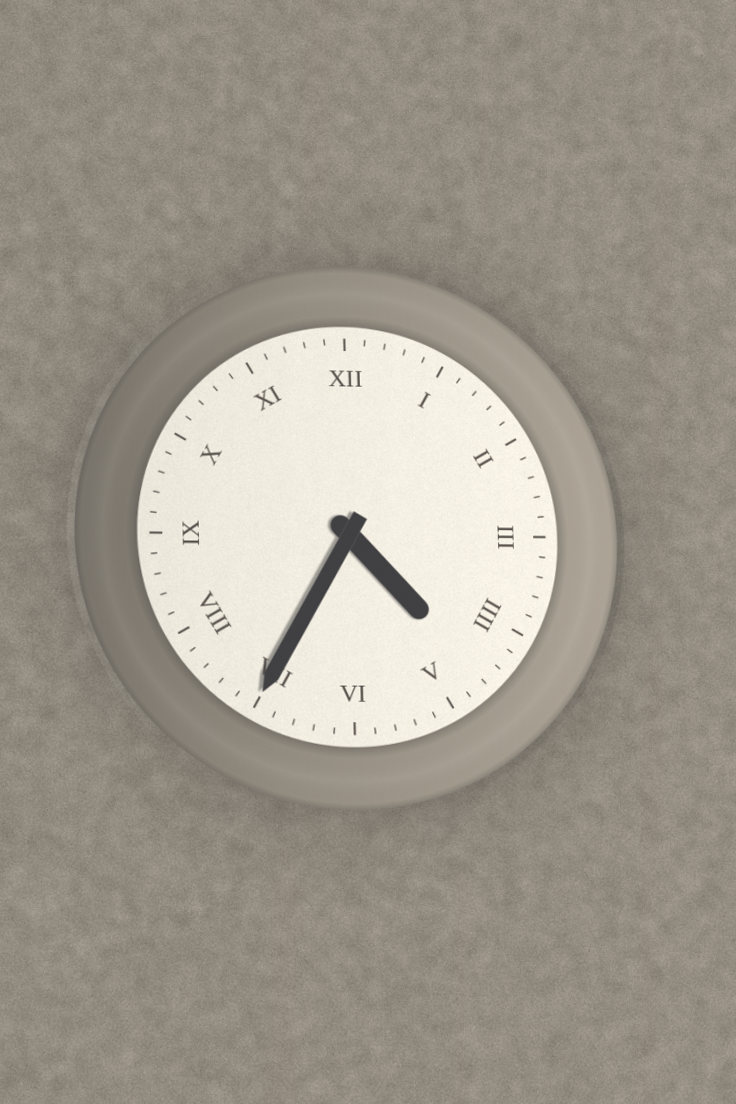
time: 4:35
